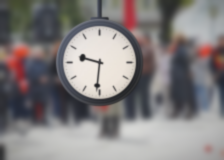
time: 9:31
